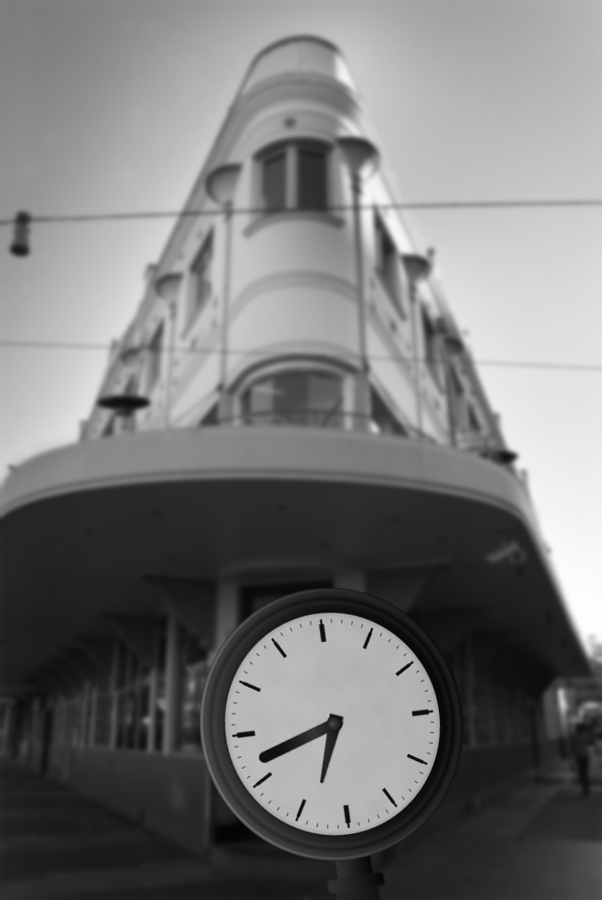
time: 6:42
